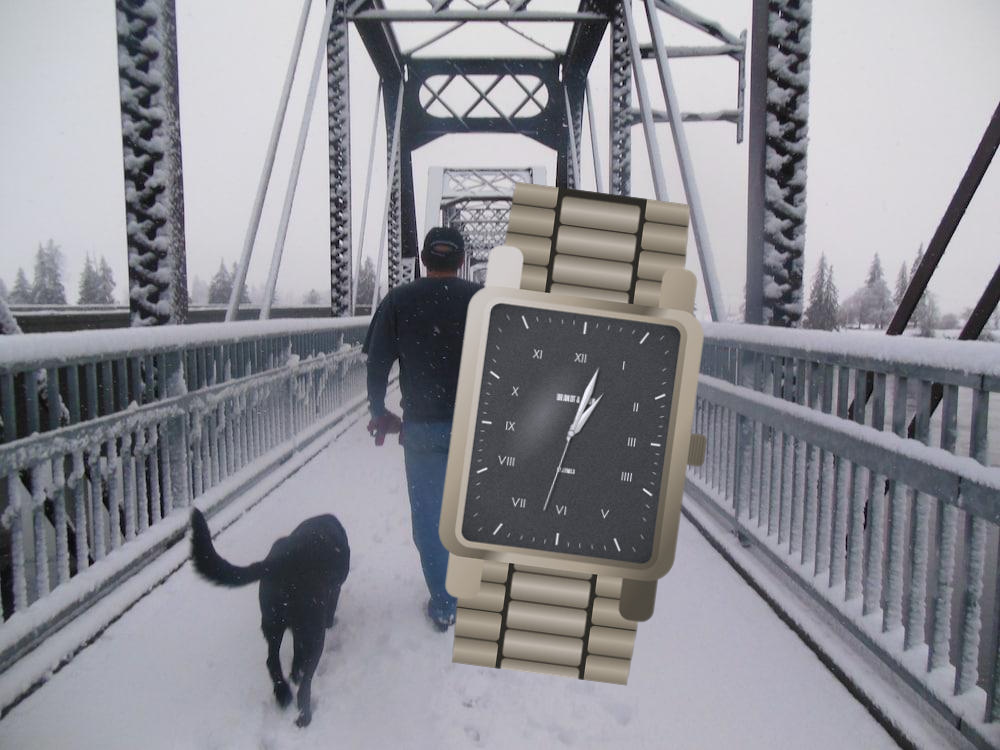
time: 1:02:32
